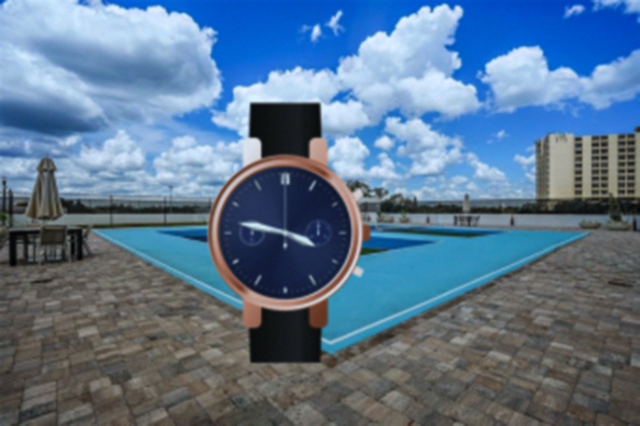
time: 3:47
